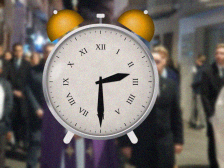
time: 2:30
